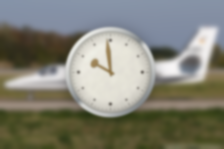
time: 9:59
